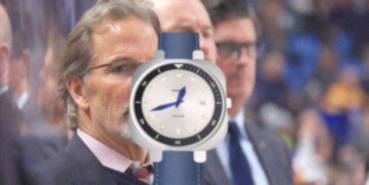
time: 12:42
